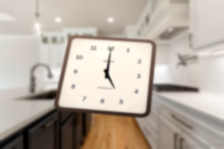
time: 5:00
